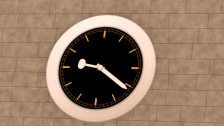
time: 9:21
